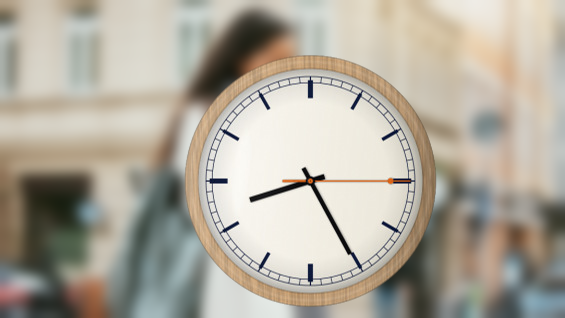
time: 8:25:15
